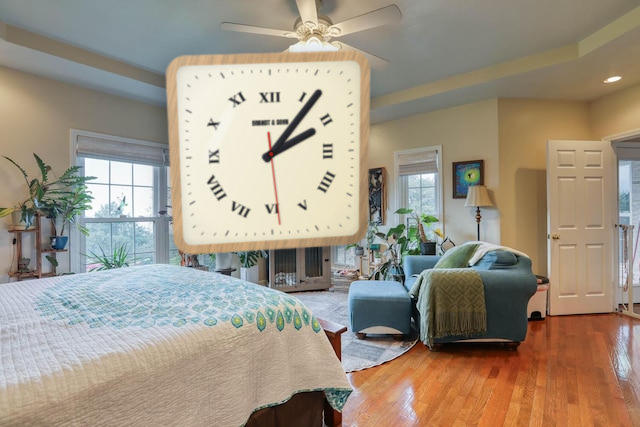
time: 2:06:29
